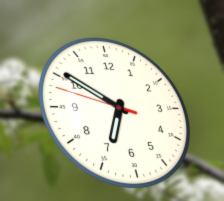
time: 6:50:48
